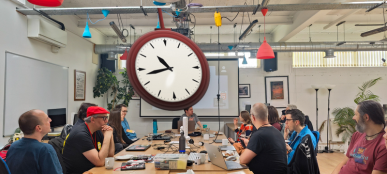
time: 10:43
